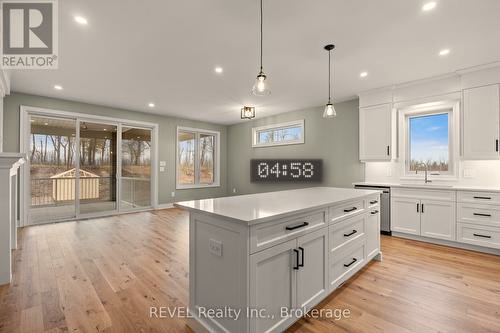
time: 4:58
